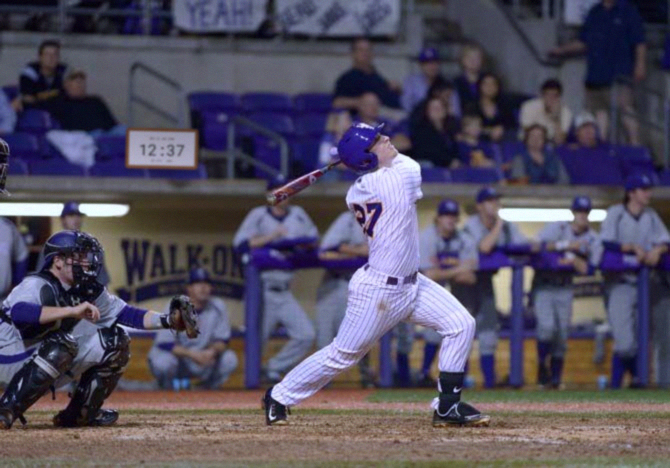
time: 12:37
